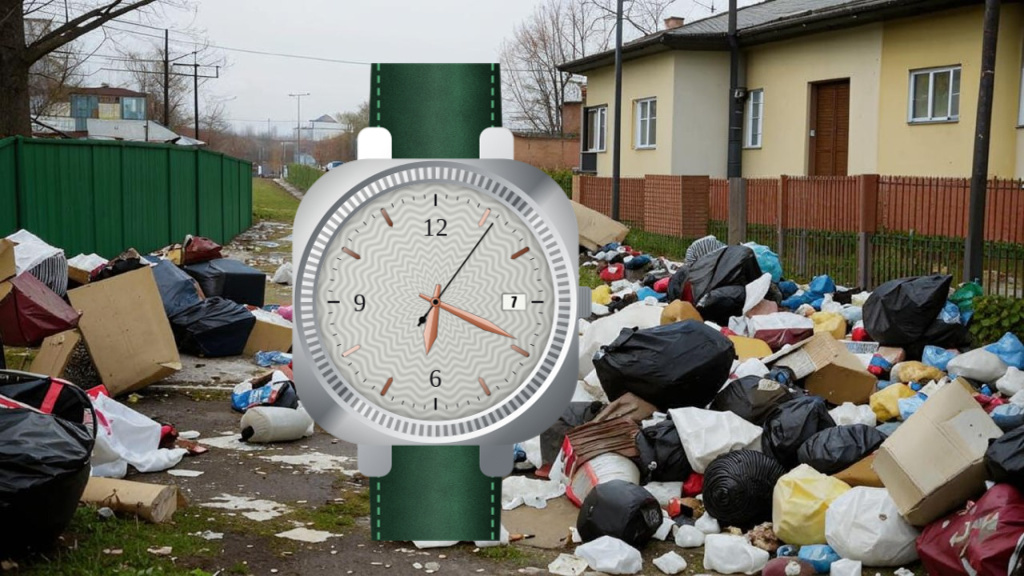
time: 6:19:06
